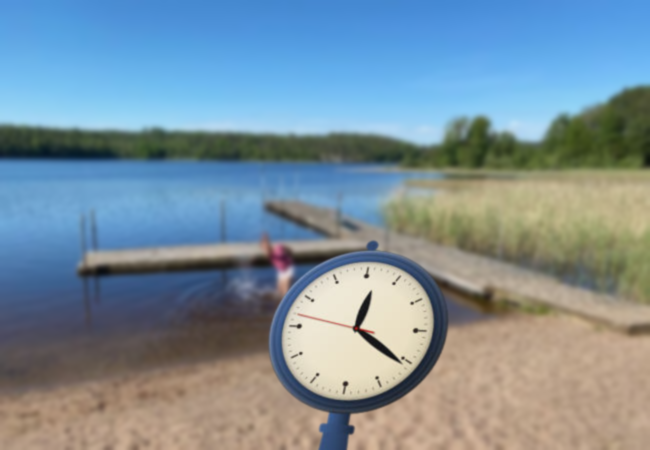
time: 12:20:47
